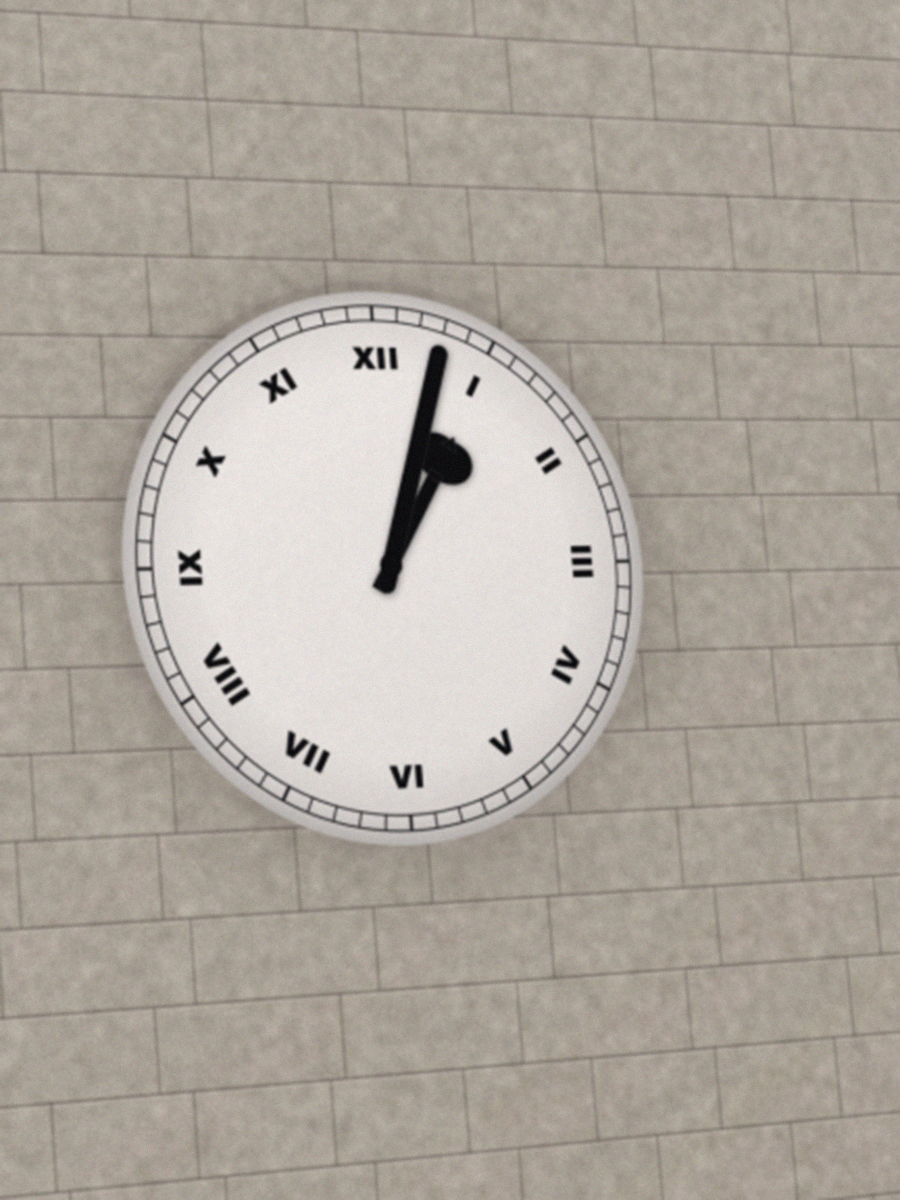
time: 1:03
